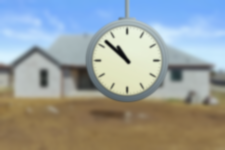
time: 10:52
